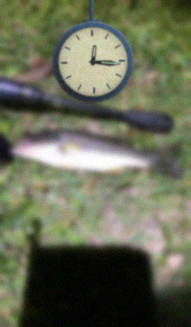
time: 12:16
